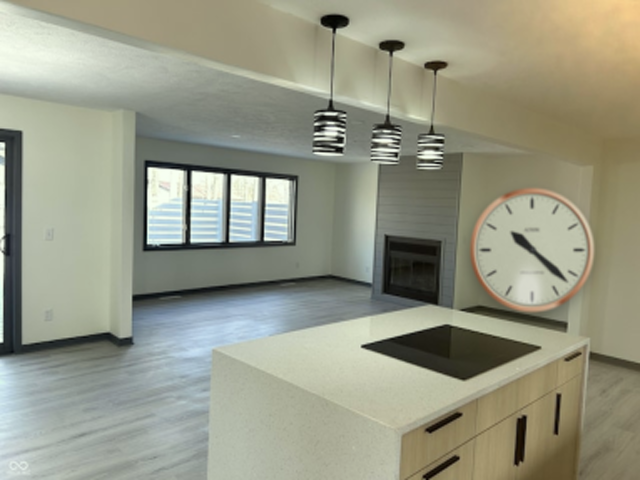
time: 10:22
